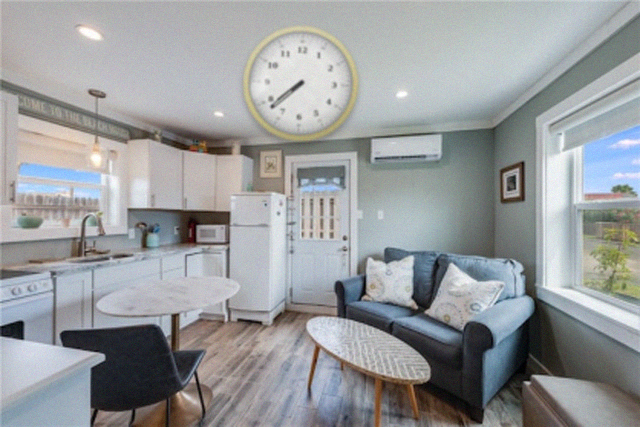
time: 7:38
